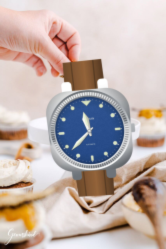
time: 11:38
